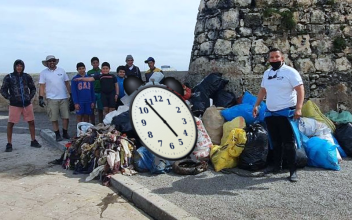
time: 4:54
